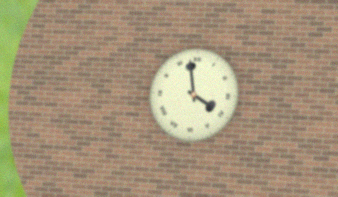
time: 3:58
